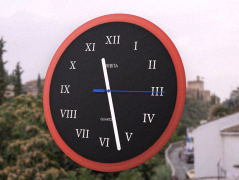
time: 11:27:15
